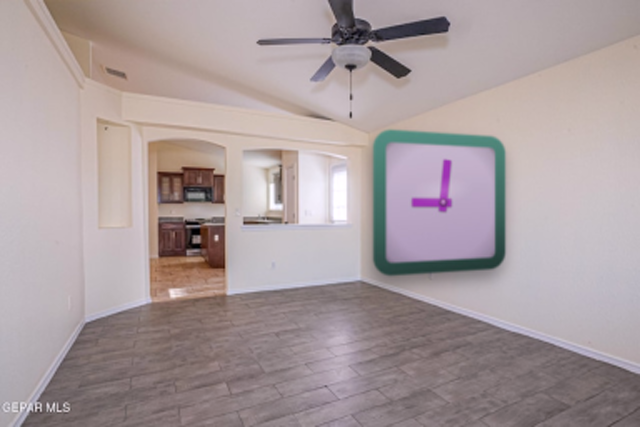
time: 9:01
